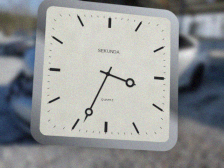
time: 3:34
